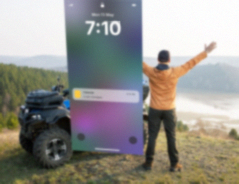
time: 7:10
